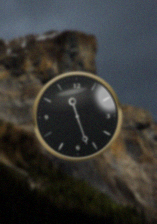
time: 11:27
